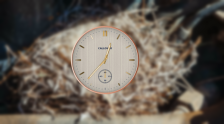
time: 12:37
